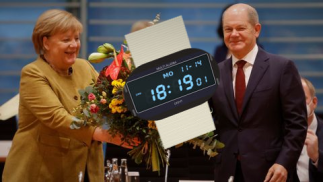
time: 18:19:01
